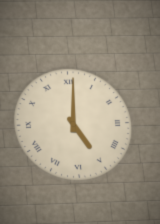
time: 5:01
